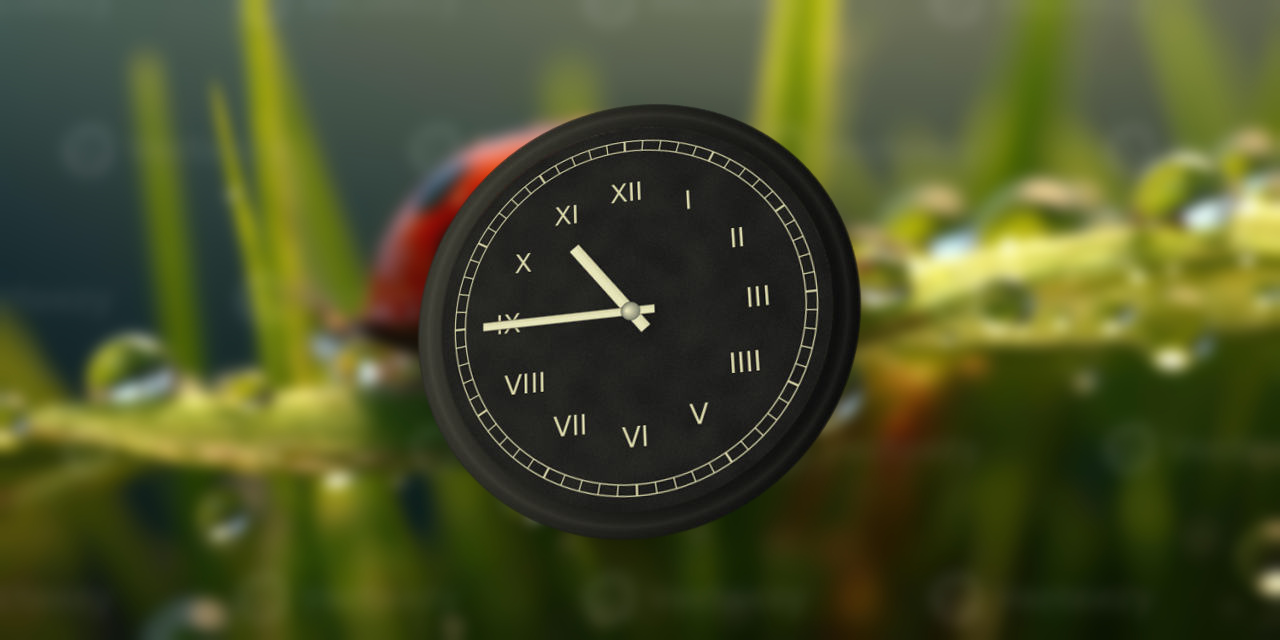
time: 10:45
